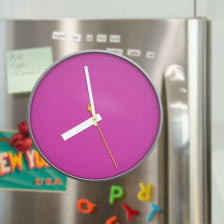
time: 7:58:26
